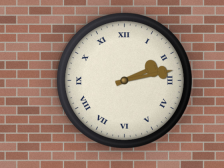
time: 2:13
